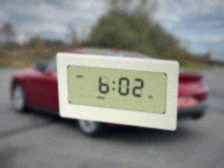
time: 6:02
